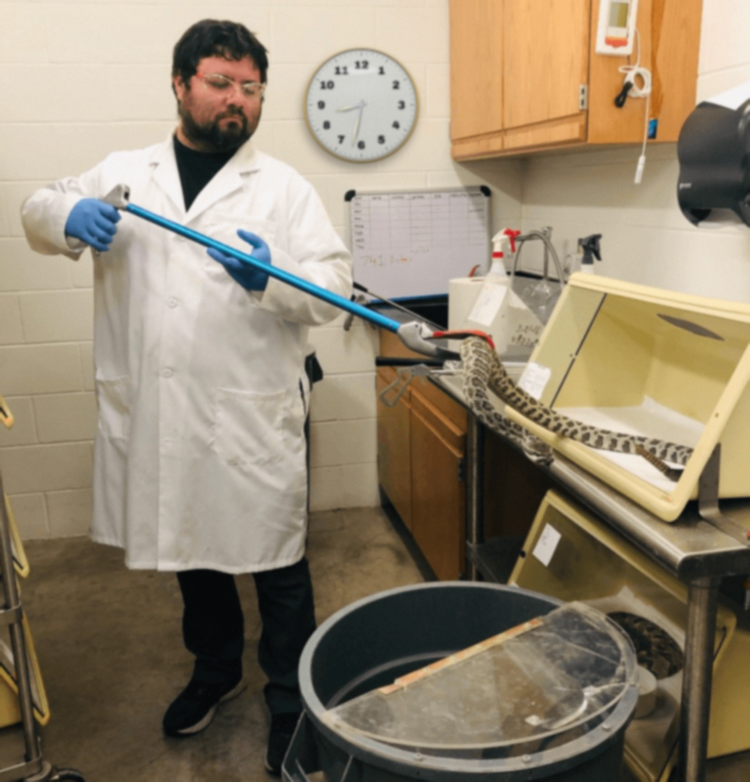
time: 8:32
